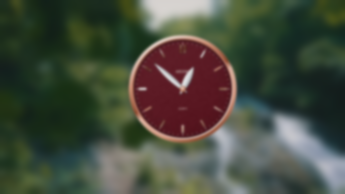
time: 12:52
